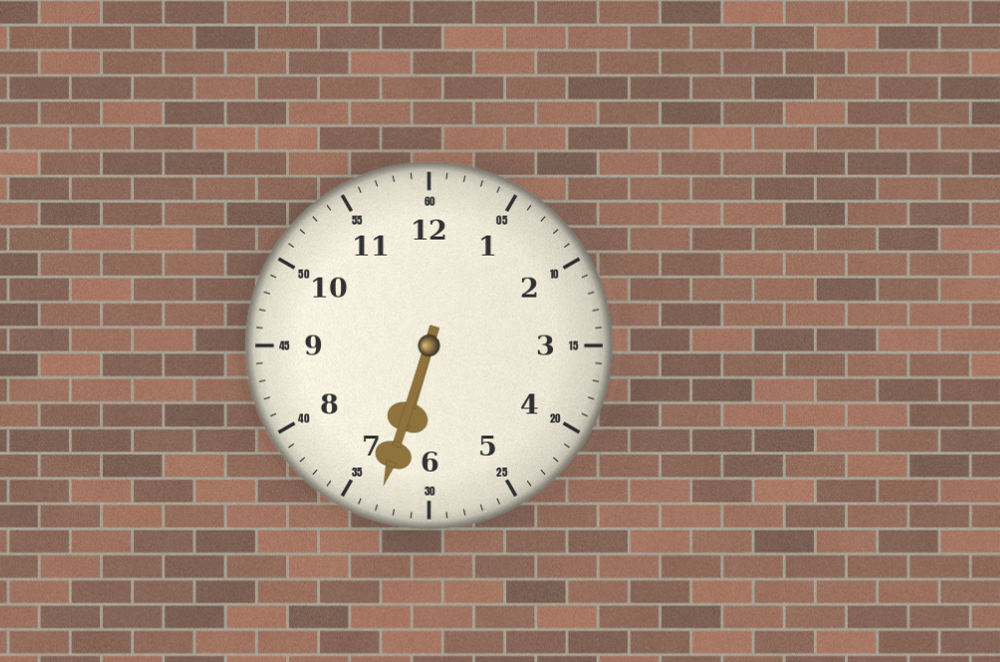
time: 6:33
